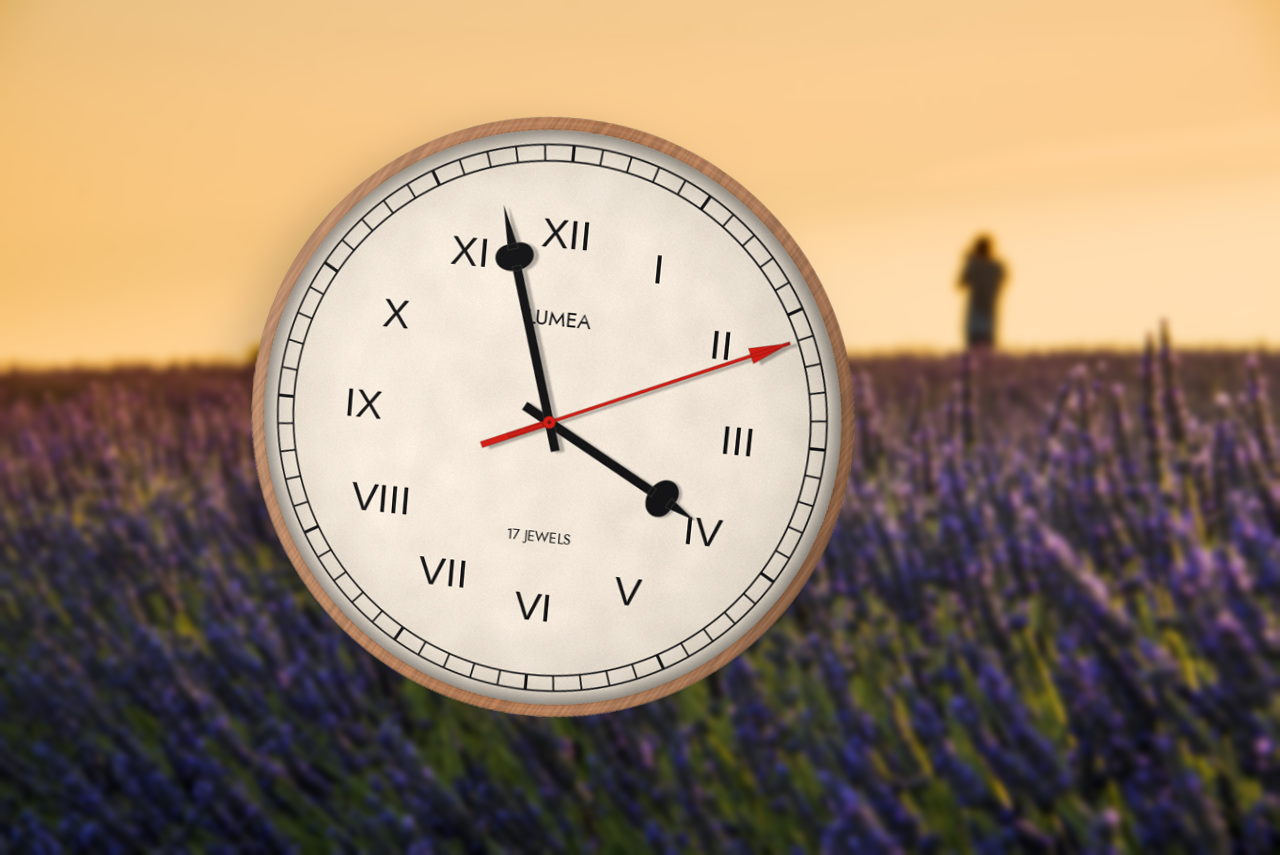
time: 3:57:11
